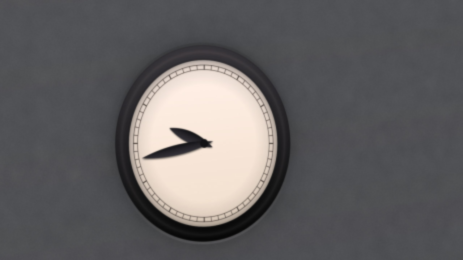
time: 9:43
